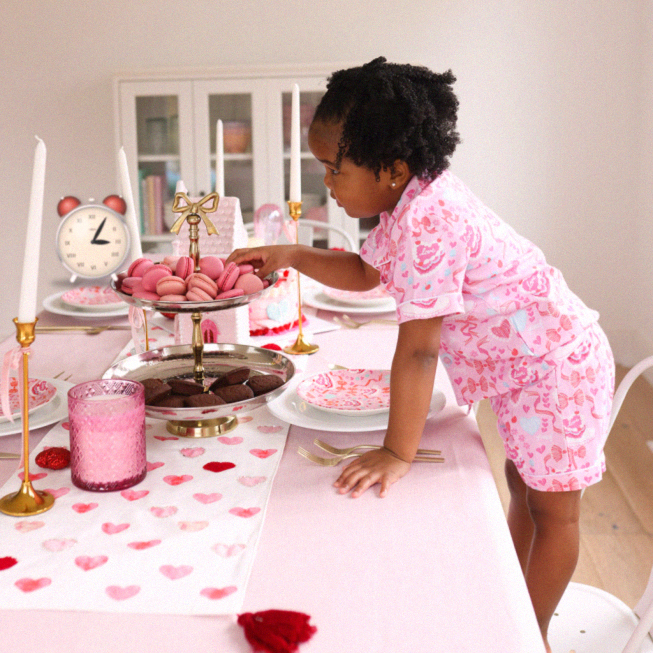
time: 3:05
